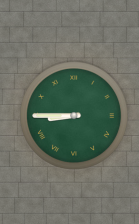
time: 8:45
